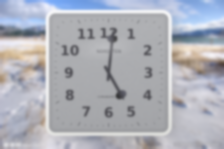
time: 5:01
